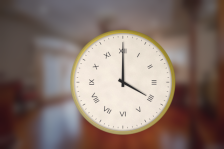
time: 4:00
